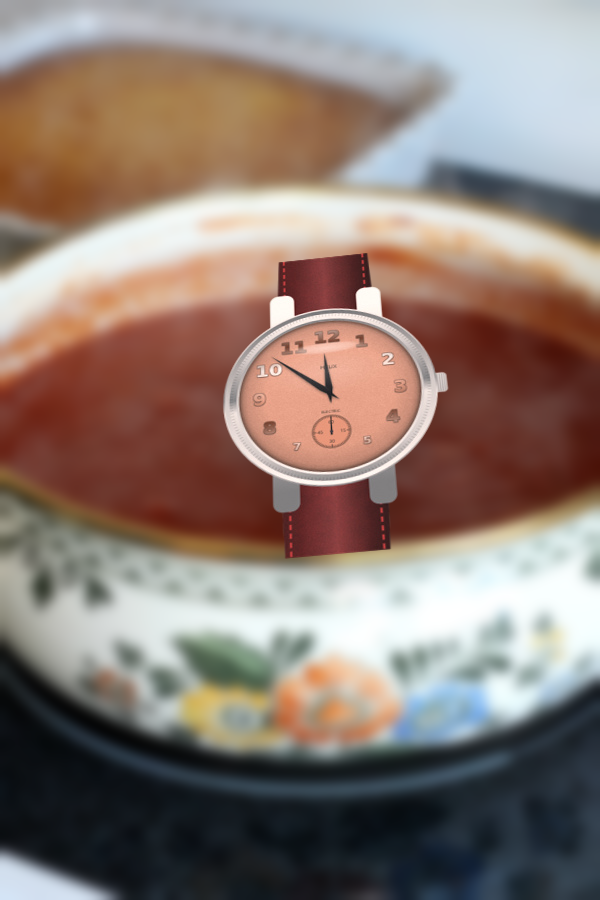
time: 11:52
